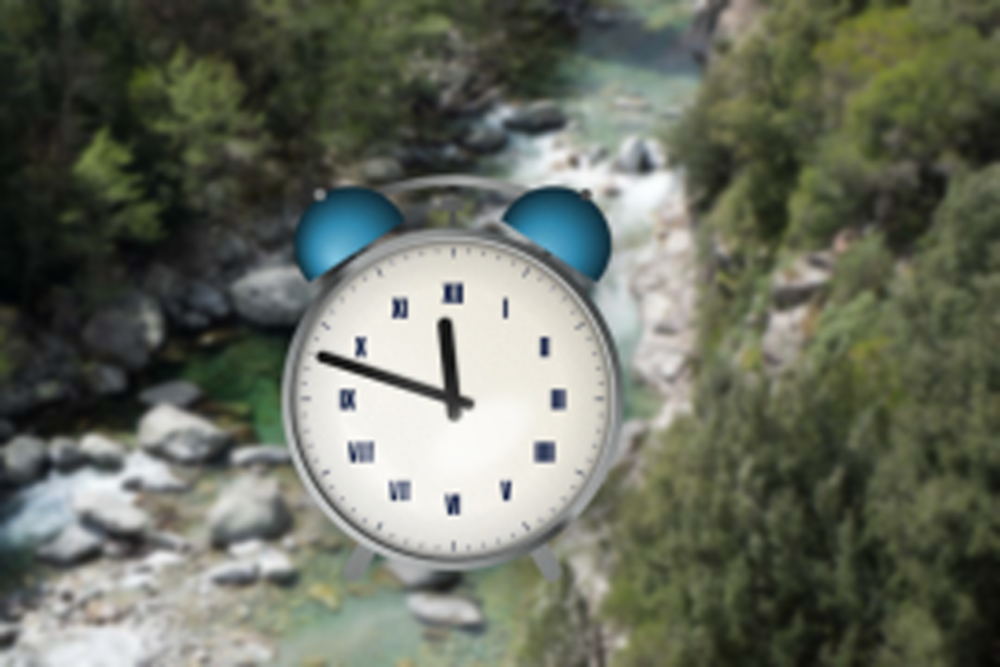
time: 11:48
